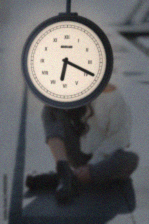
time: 6:19
